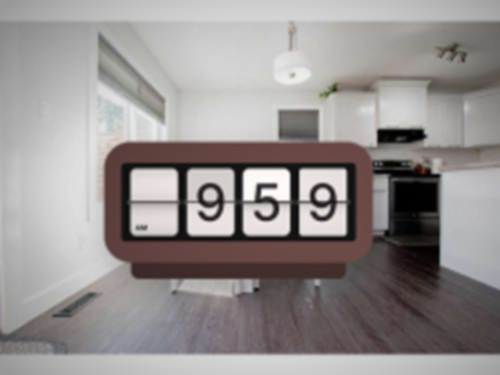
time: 9:59
